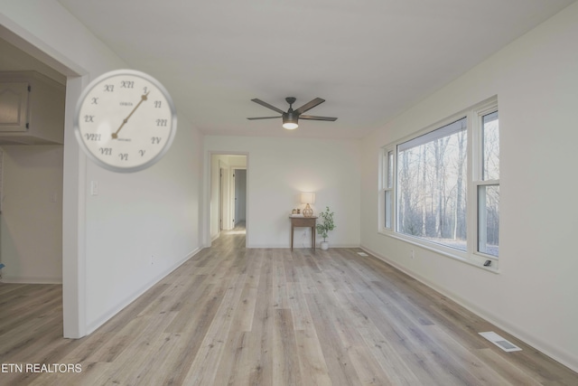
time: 7:06
